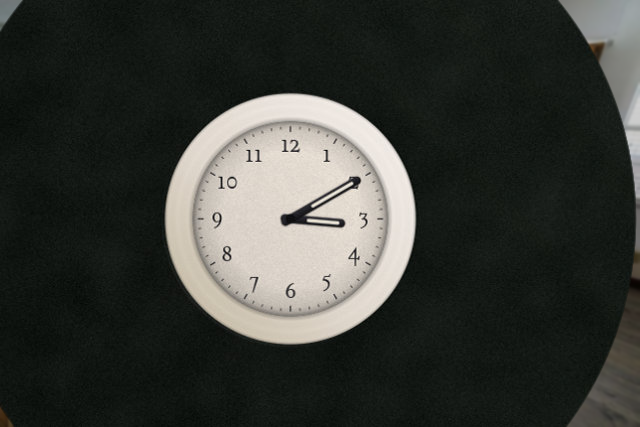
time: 3:10
